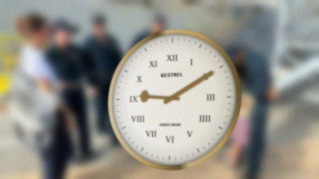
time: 9:10
